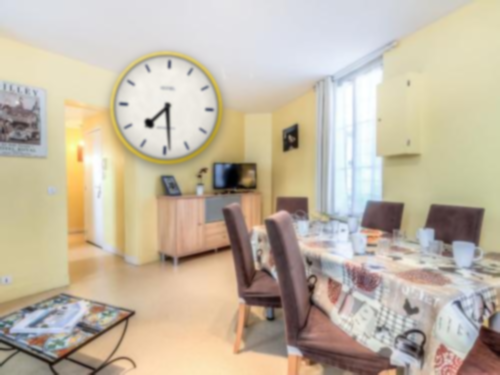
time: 7:29
